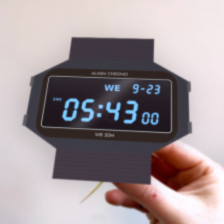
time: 5:43:00
